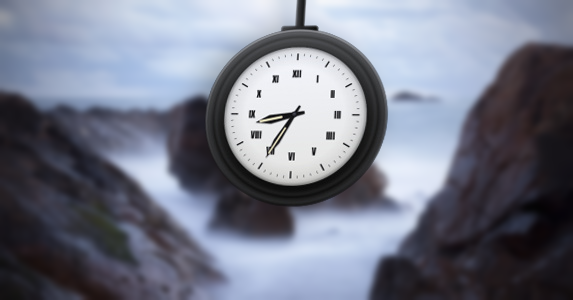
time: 8:35
